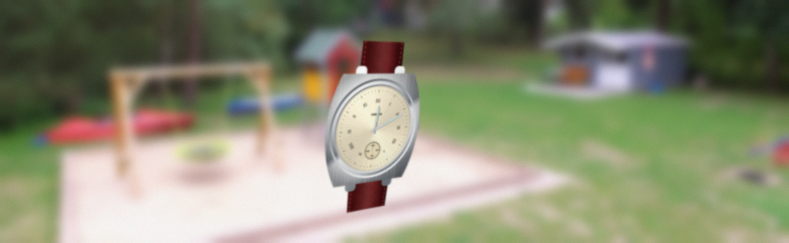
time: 12:11
